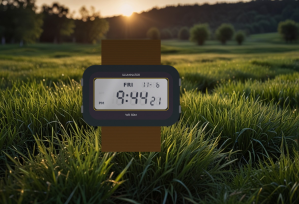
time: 9:44:21
